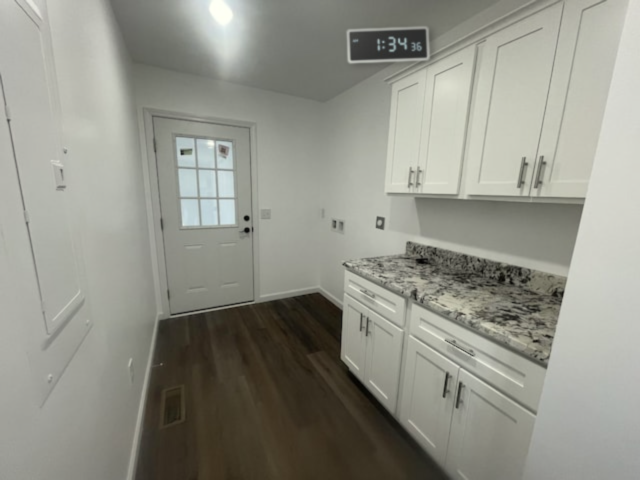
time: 1:34
